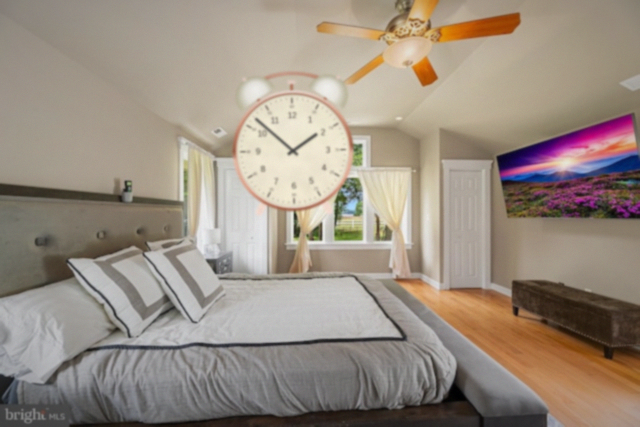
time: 1:52
